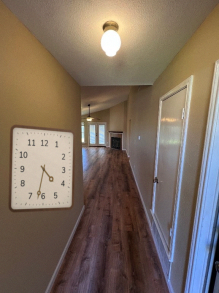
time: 4:32
